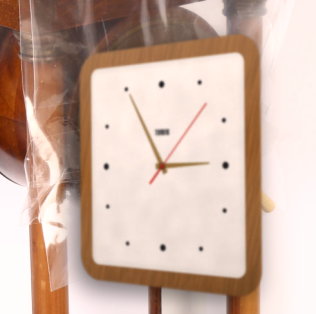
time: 2:55:07
